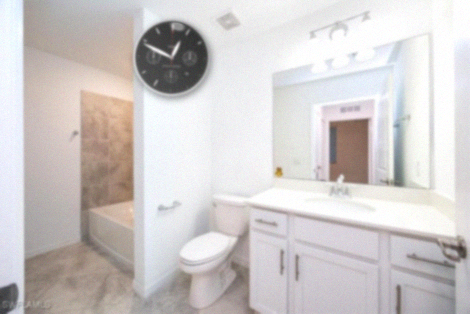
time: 12:49
